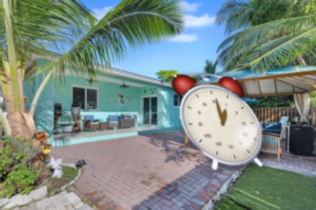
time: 1:01
